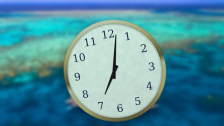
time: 7:02
